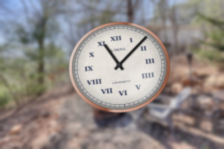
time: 11:08
